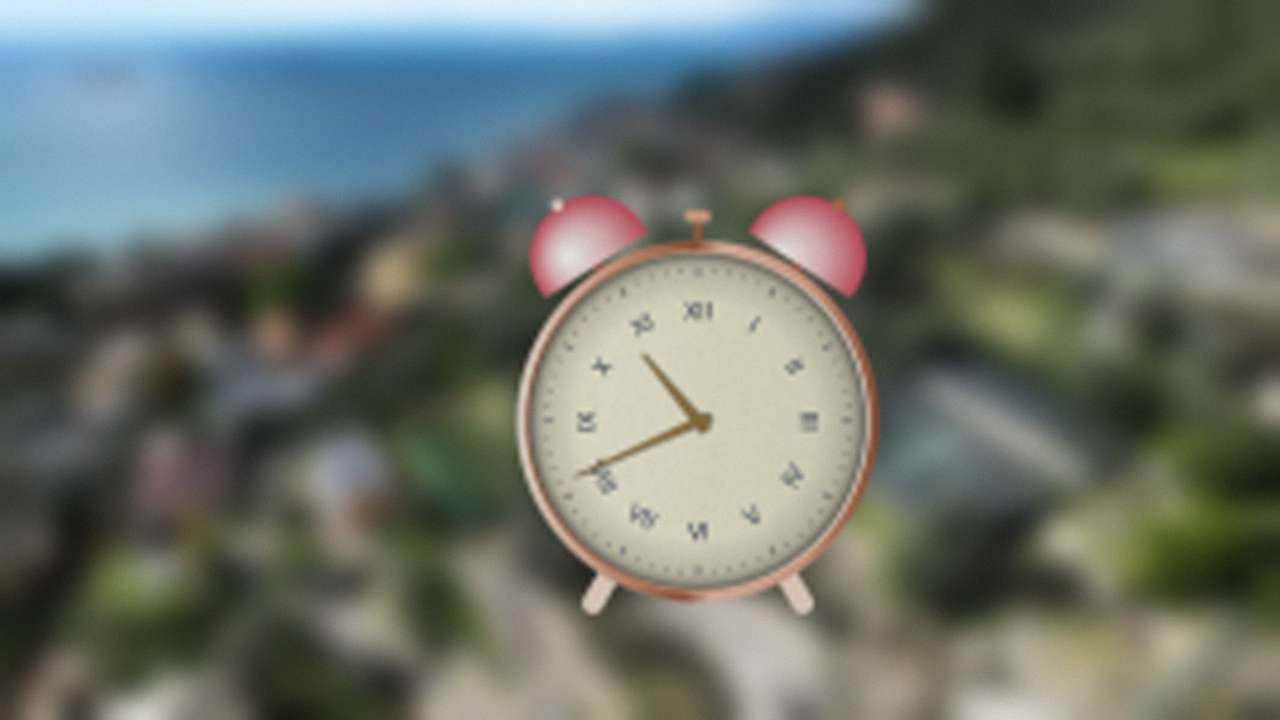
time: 10:41
